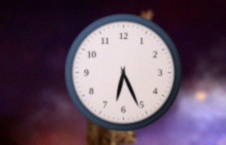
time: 6:26
